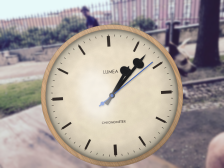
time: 1:07:09
